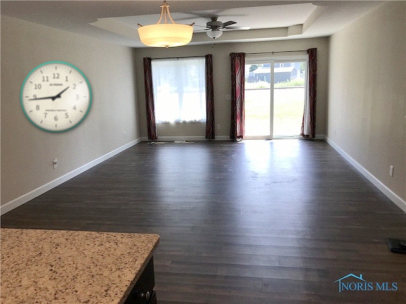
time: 1:44
